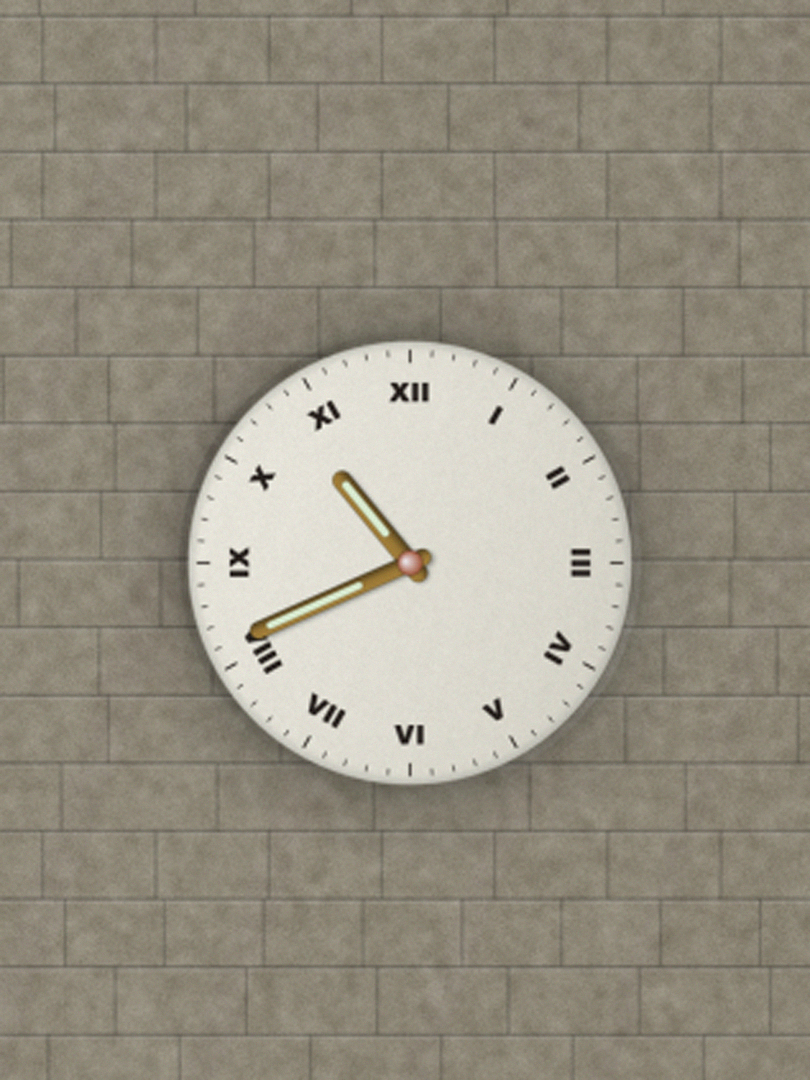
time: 10:41
